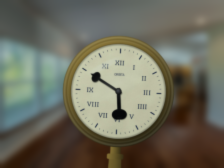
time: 5:50
